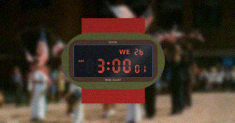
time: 3:00:01
